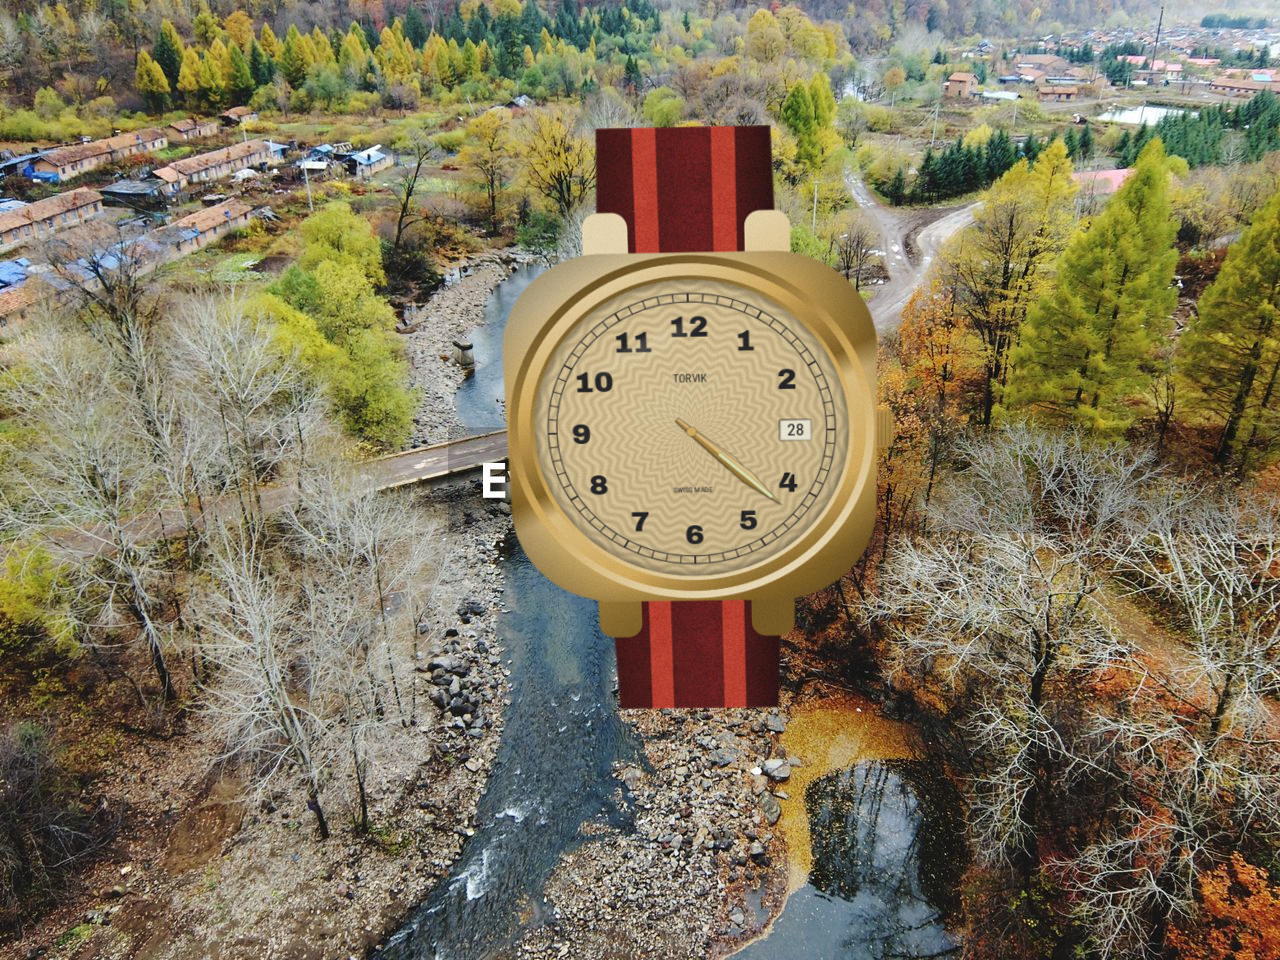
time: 4:22
